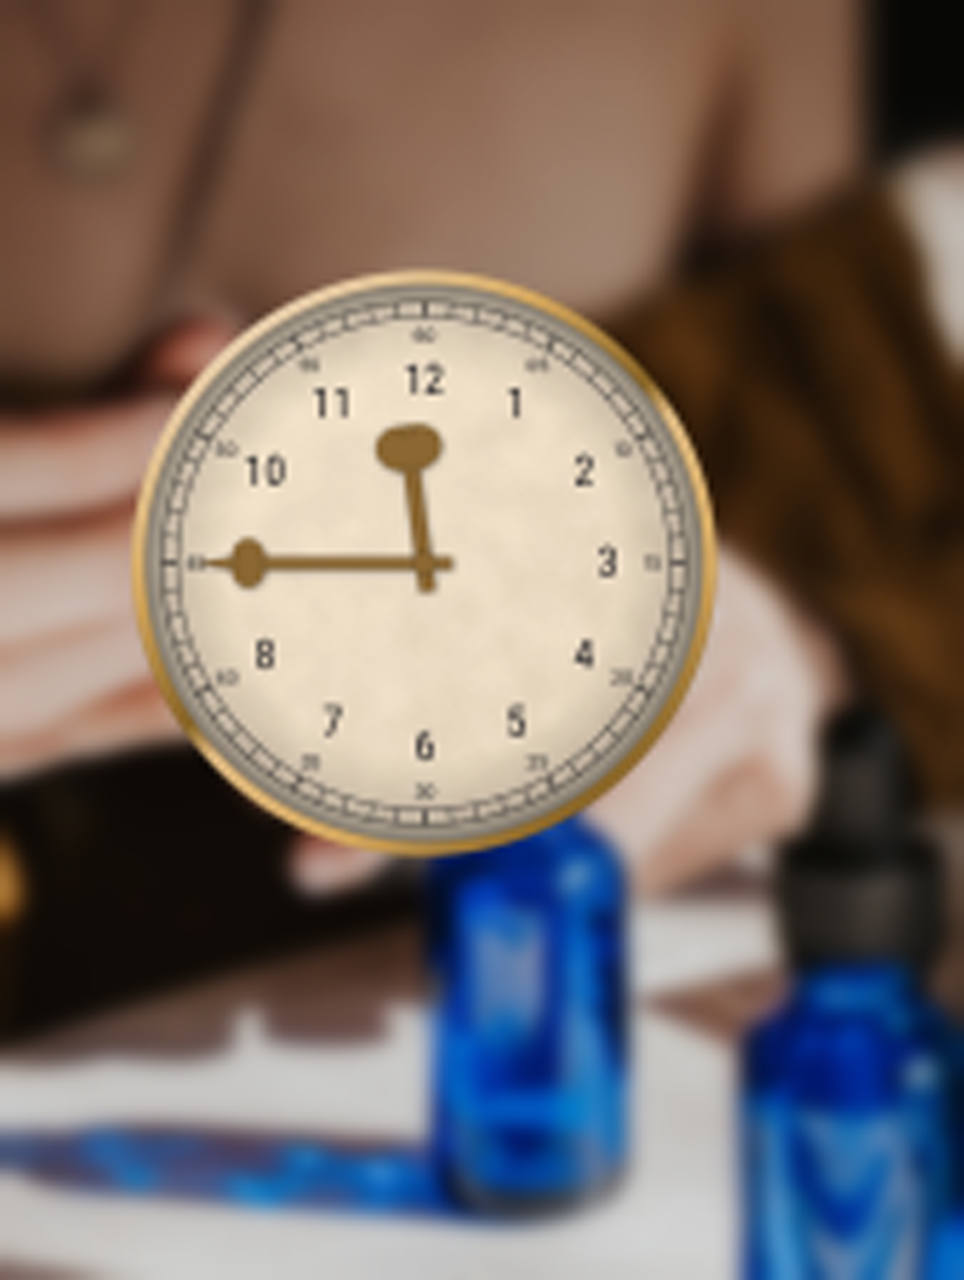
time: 11:45
